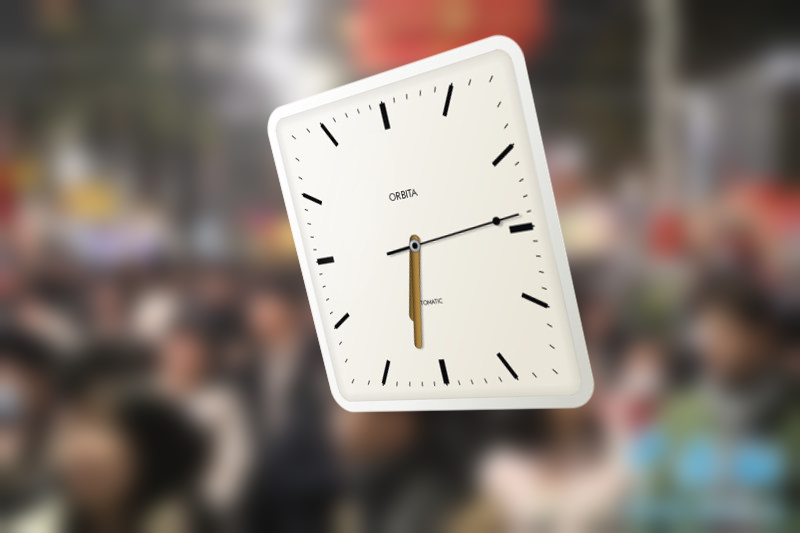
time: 6:32:14
